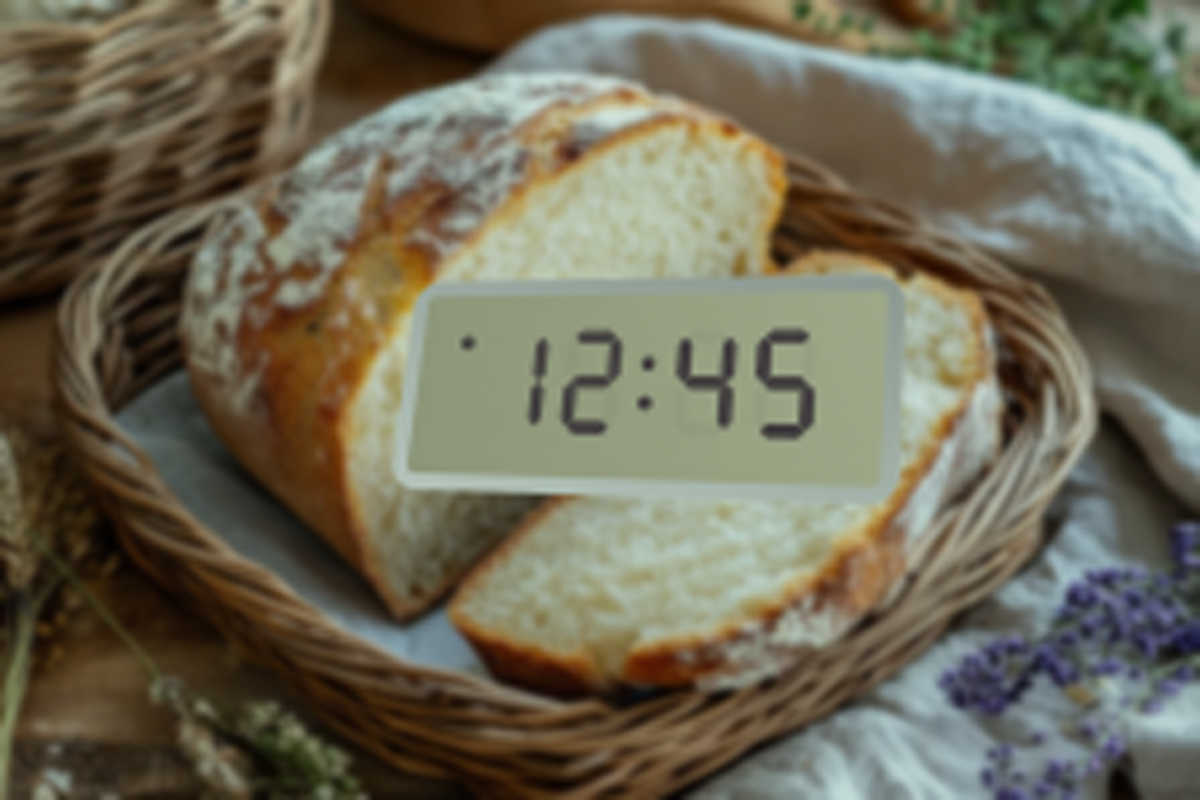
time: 12:45
